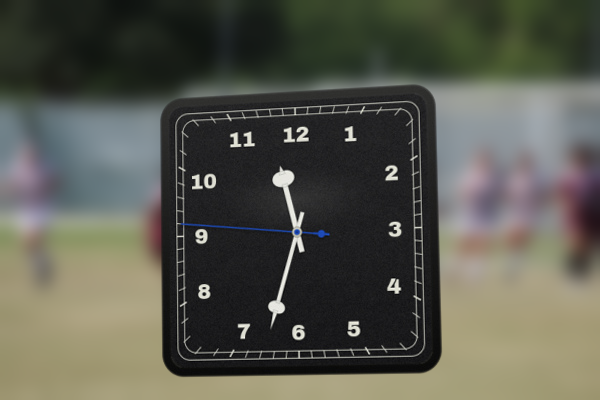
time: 11:32:46
